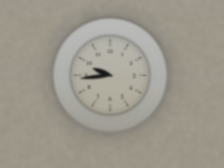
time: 9:44
